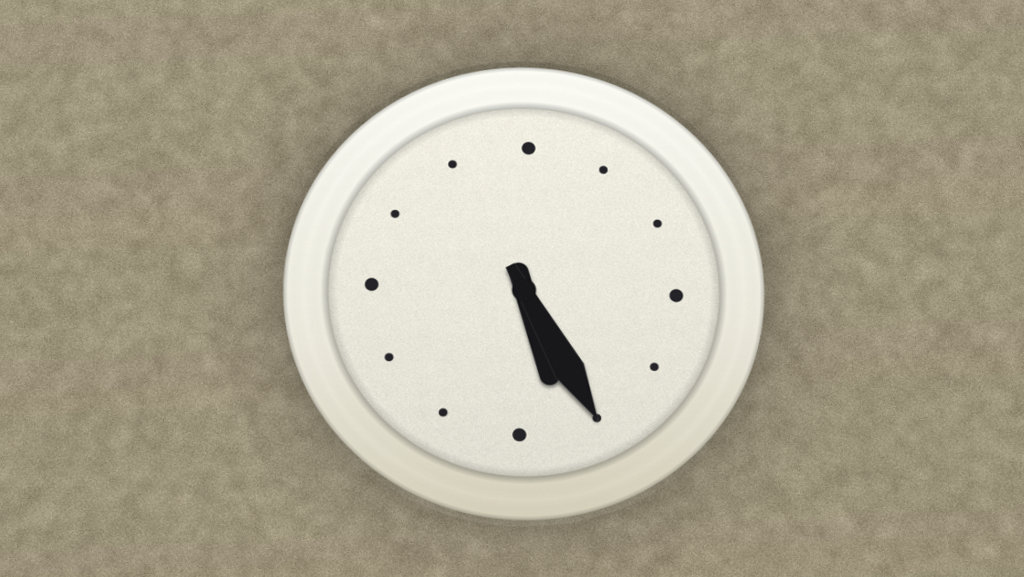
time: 5:25
